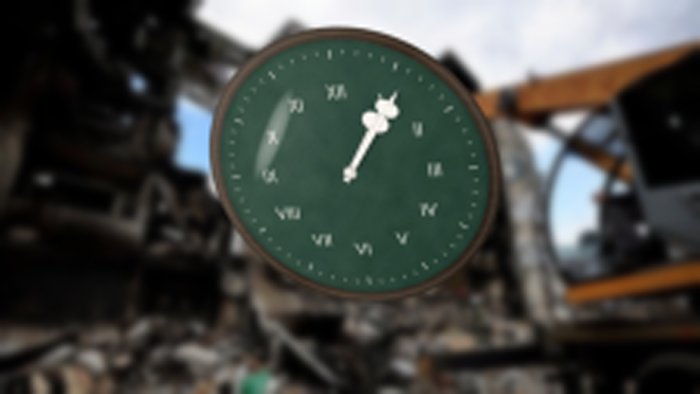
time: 1:06
